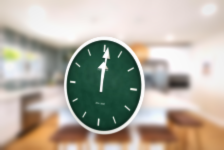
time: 12:01
